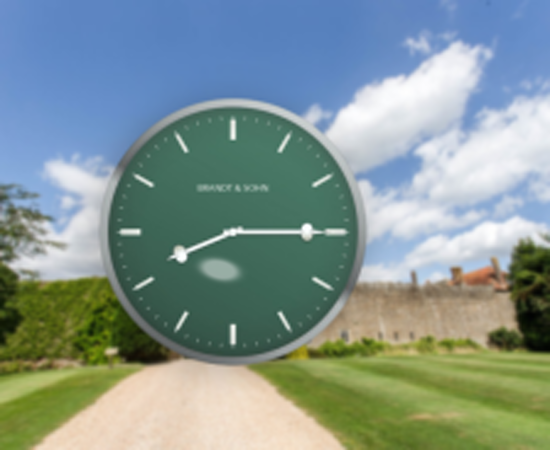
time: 8:15
